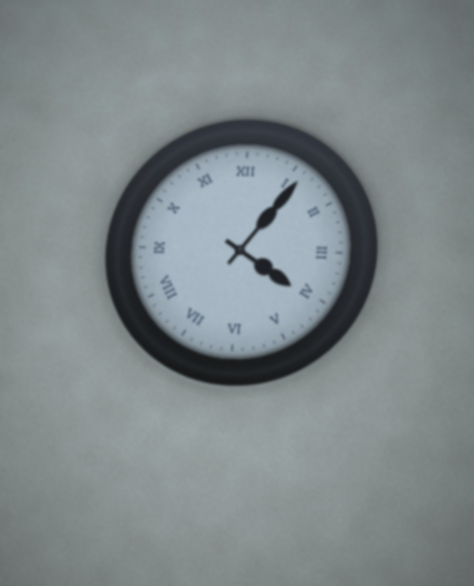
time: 4:06
